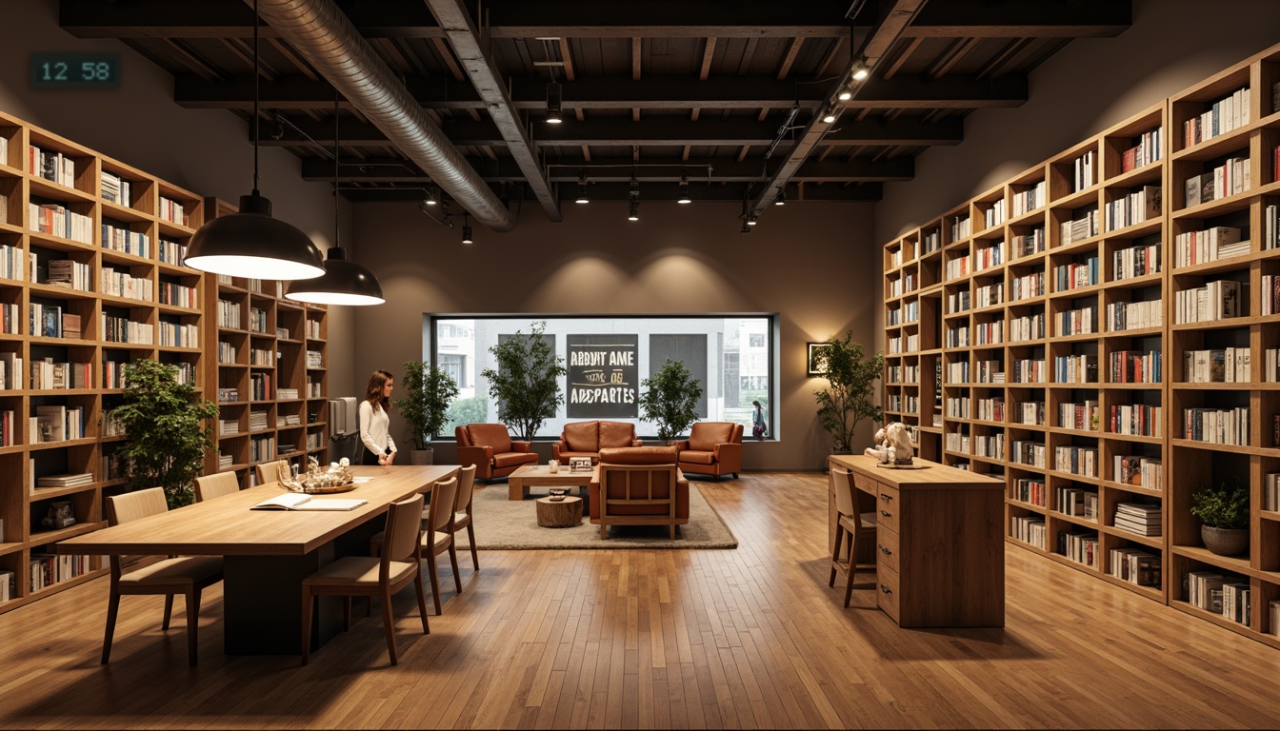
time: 12:58
